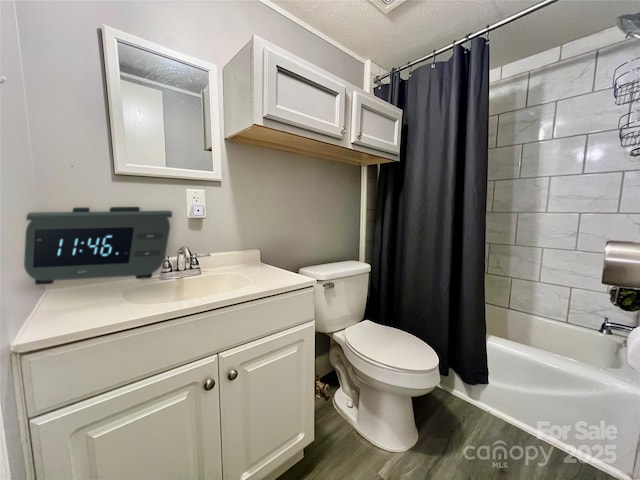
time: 11:46
